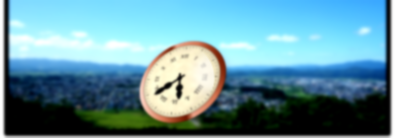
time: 5:39
